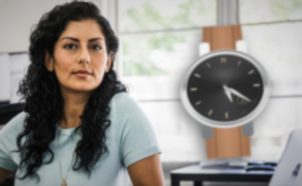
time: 5:21
